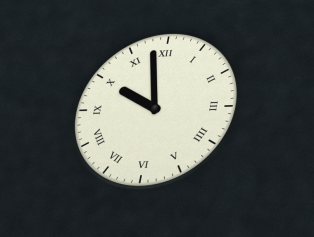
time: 9:58
